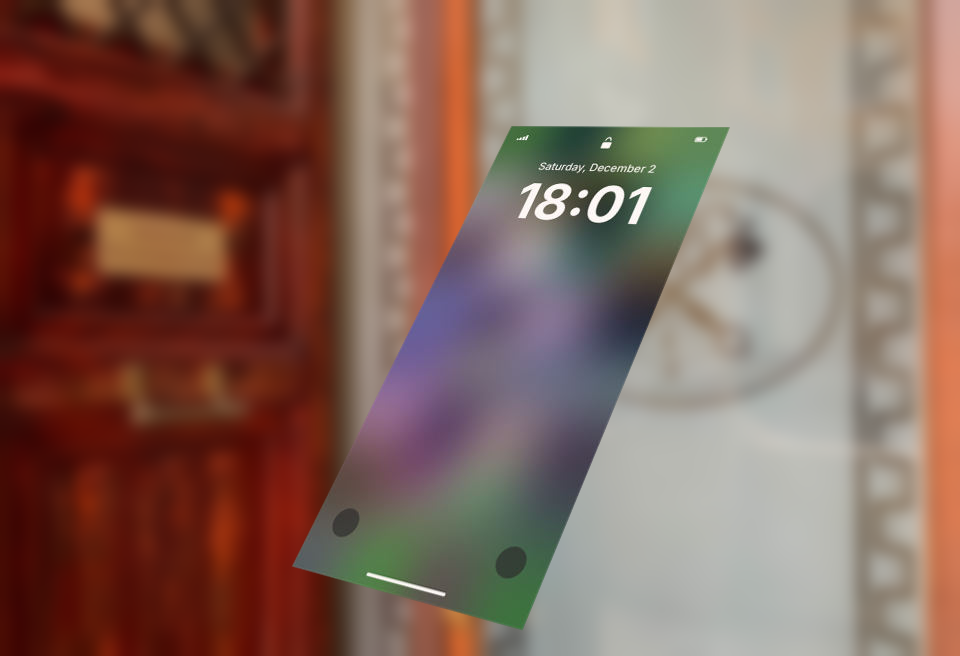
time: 18:01
